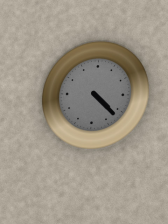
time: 4:22
